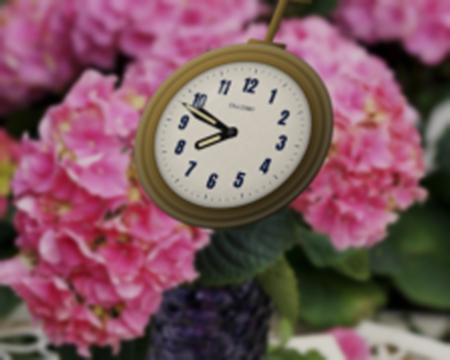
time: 7:48
